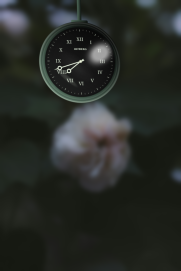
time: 7:42
